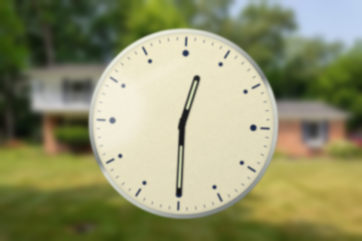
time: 12:30
